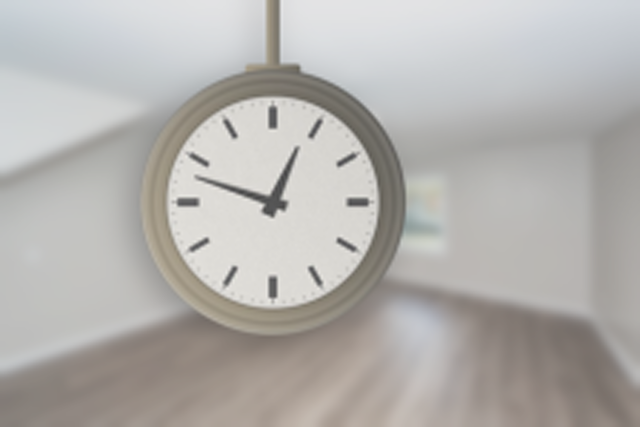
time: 12:48
